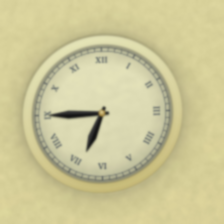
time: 6:45
